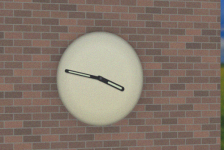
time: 3:47
